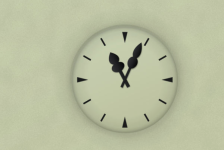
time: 11:04
